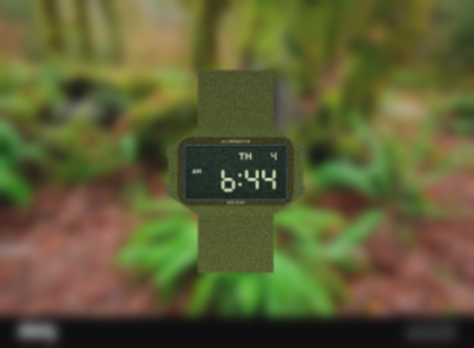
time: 6:44
